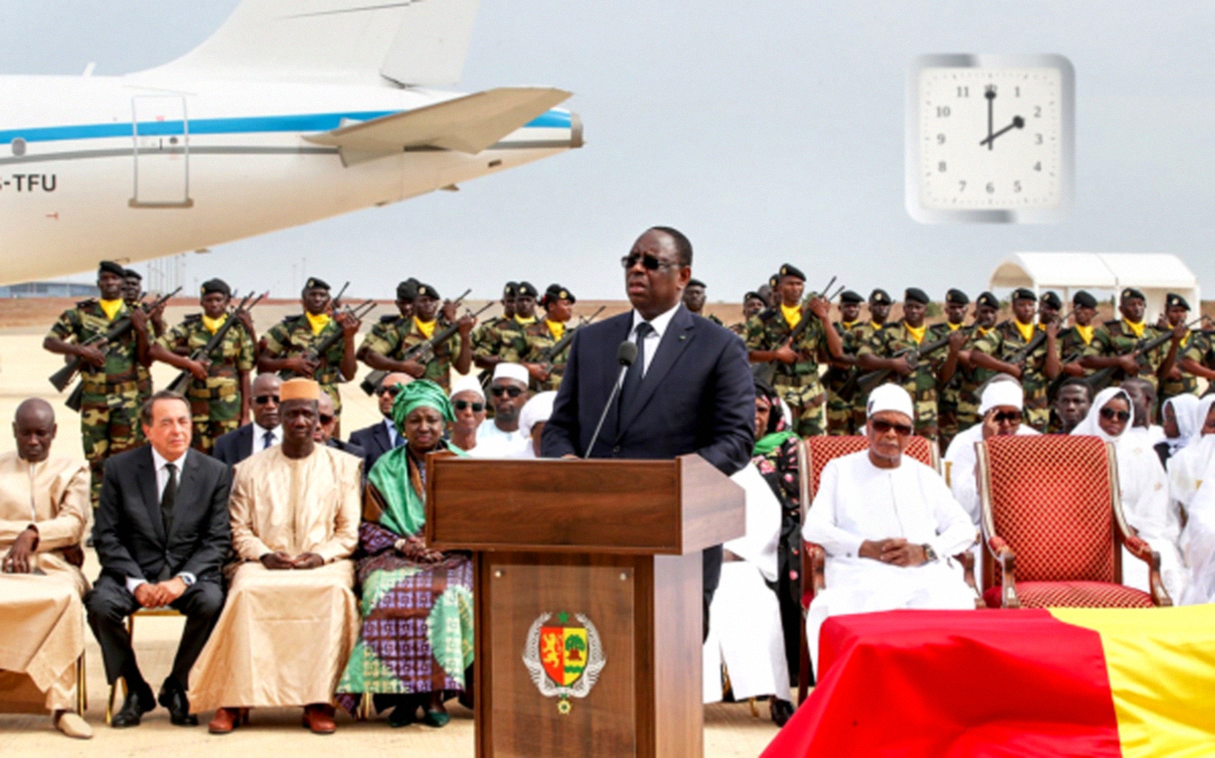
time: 2:00
